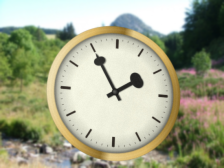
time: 1:55
